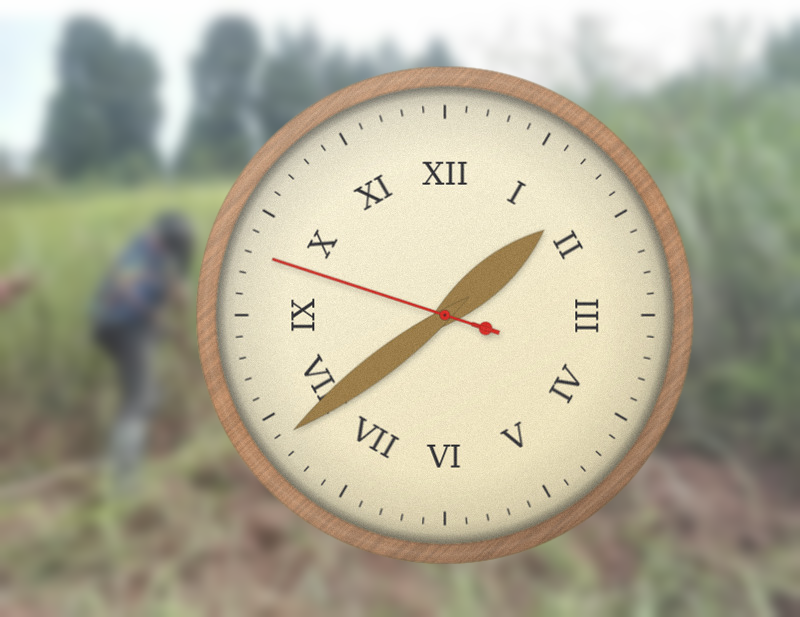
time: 1:38:48
